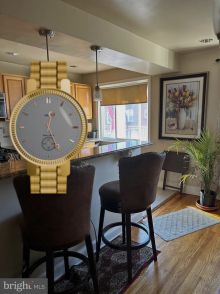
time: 12:26
